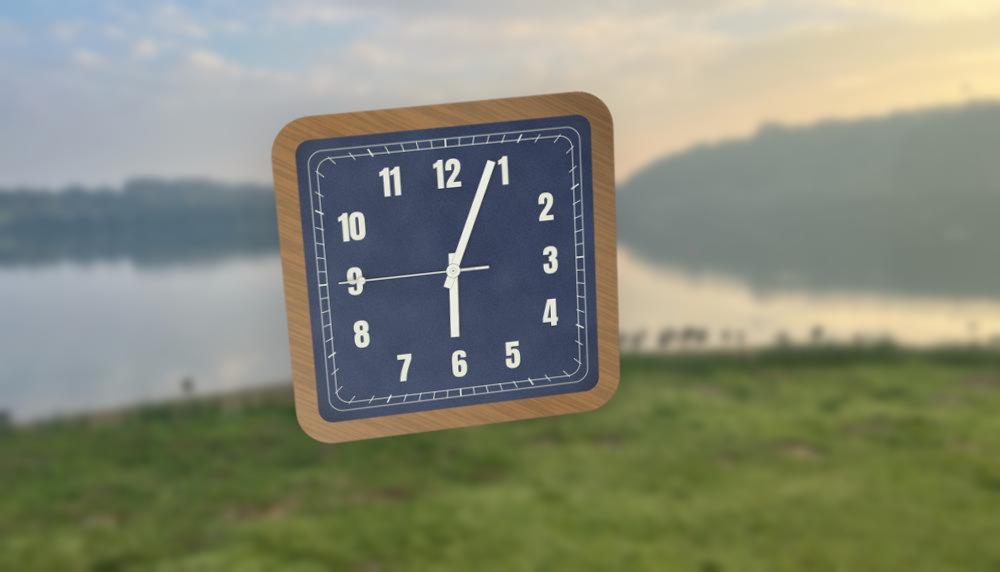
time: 6:03:45
